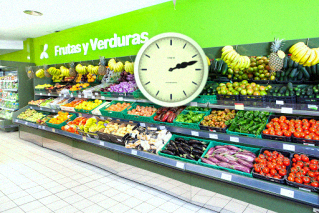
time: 2:12
